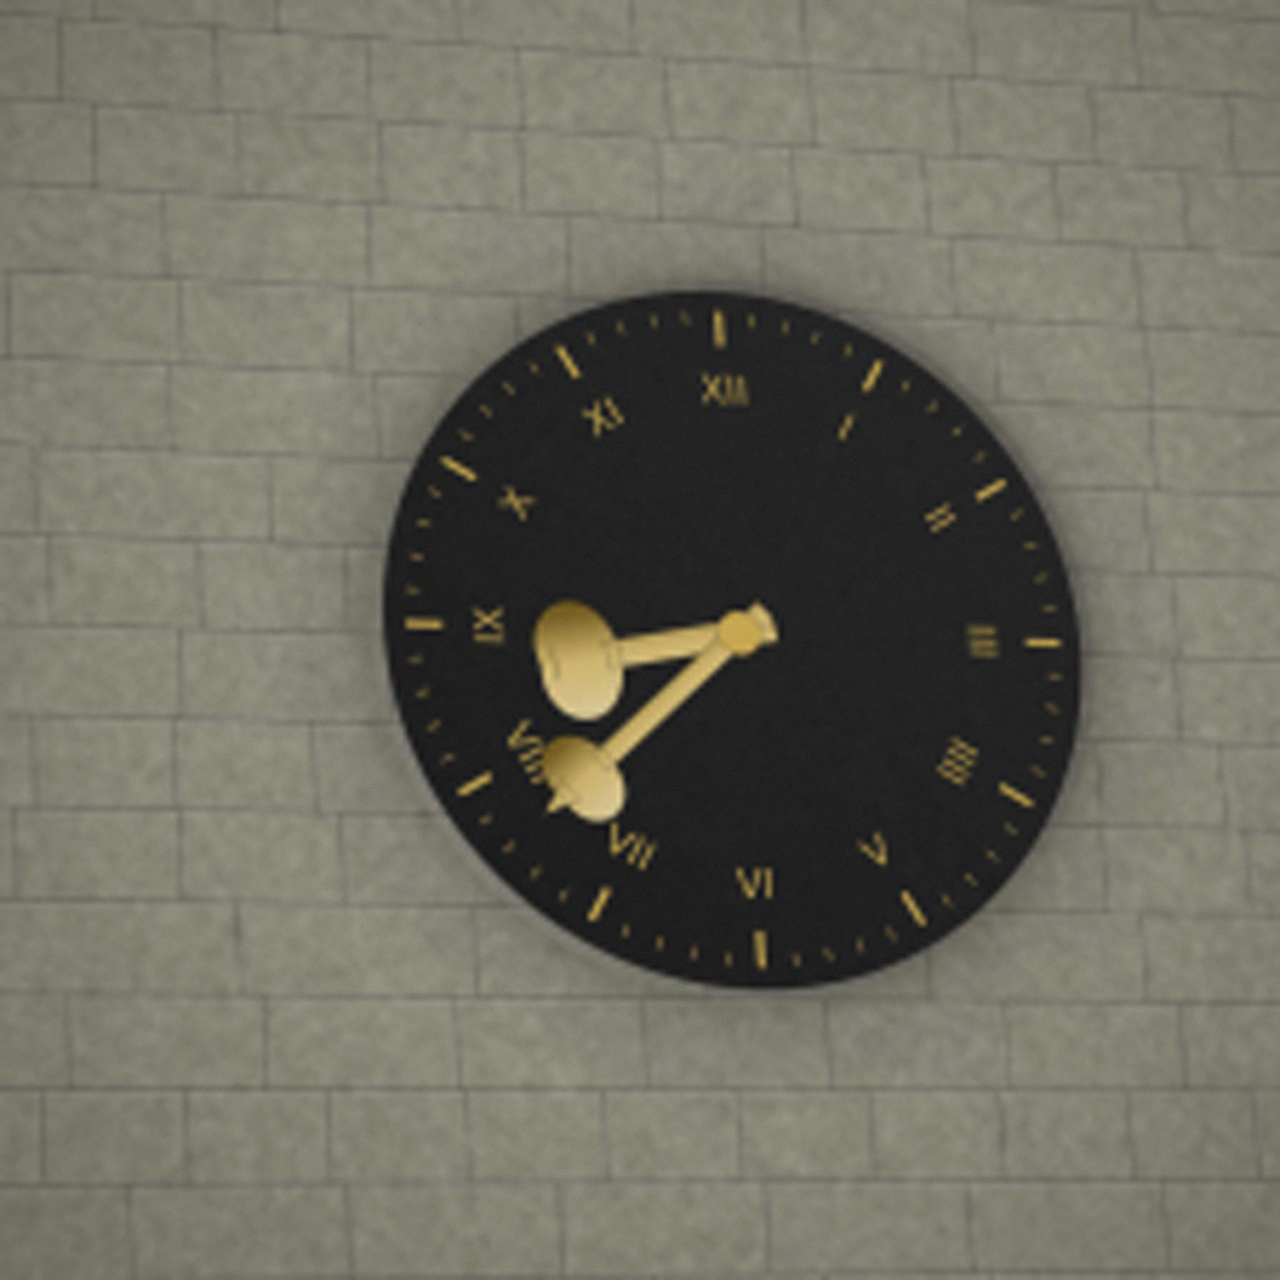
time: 8:38
